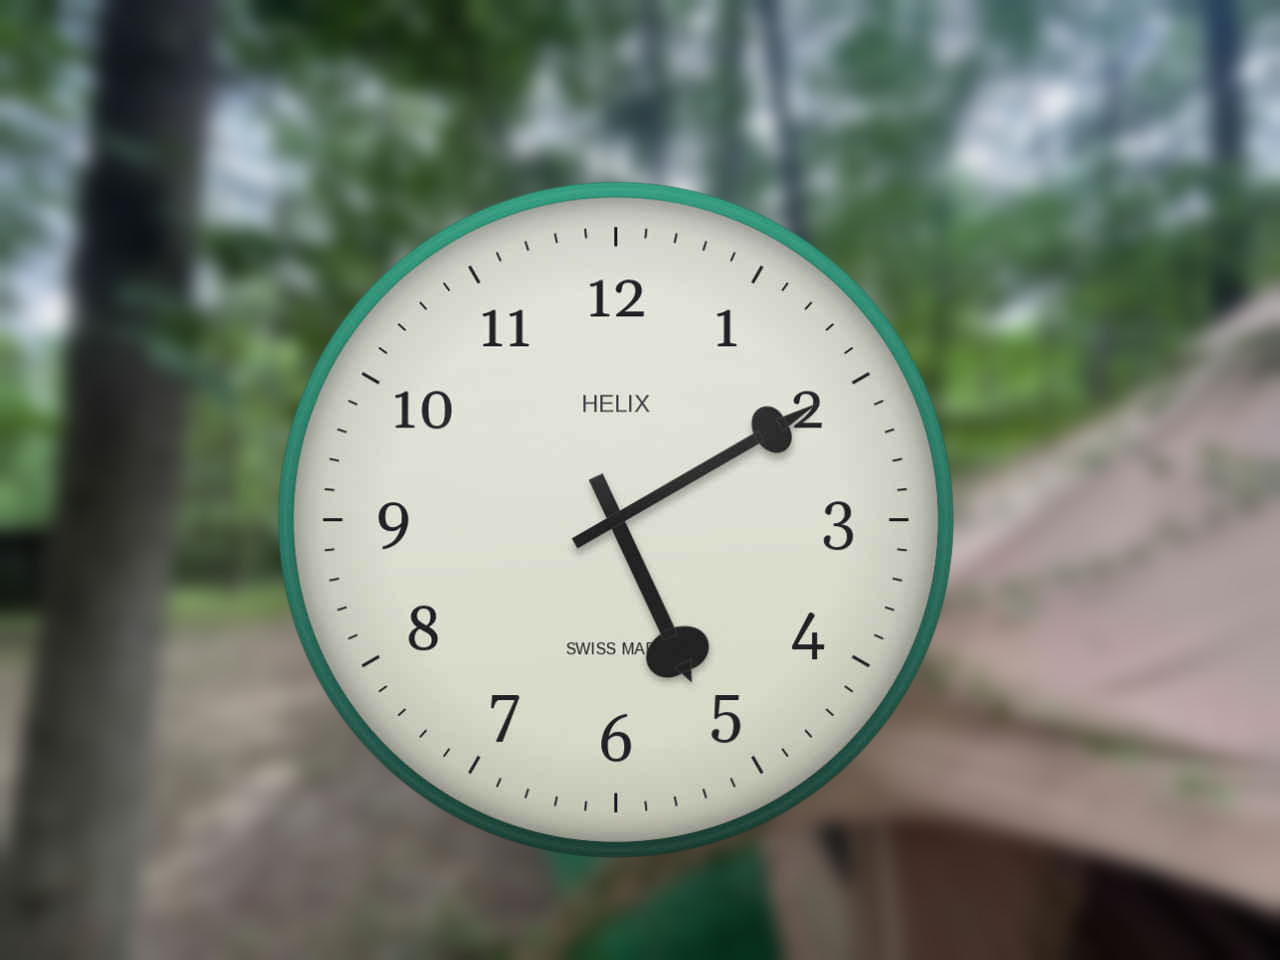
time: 5:10
